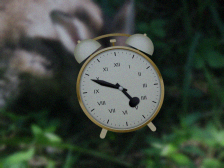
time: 4:49
